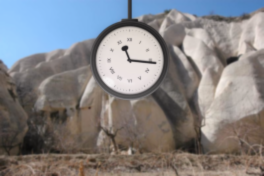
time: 11:16
